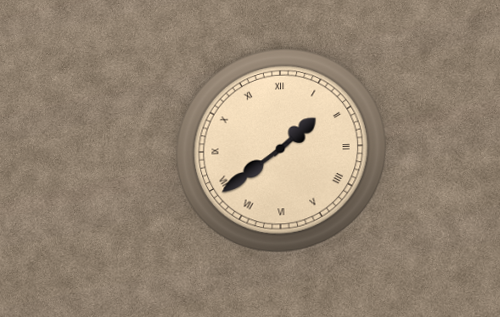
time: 1:39
